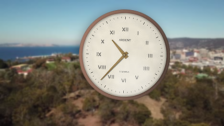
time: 10:37
